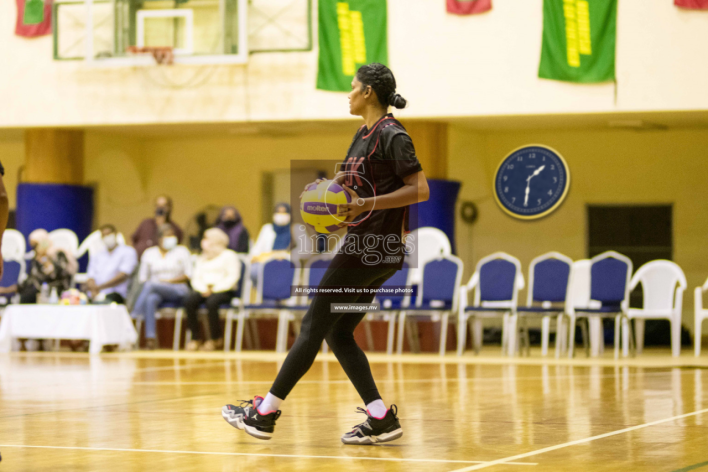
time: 1:30
